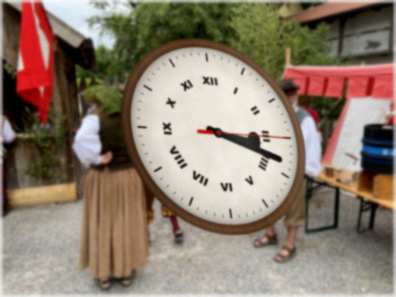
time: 3:18:15
